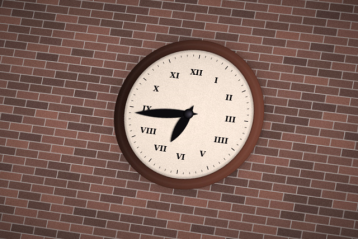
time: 6:44
